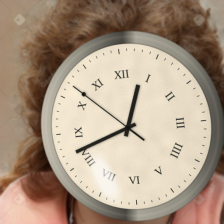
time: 12:41:52
